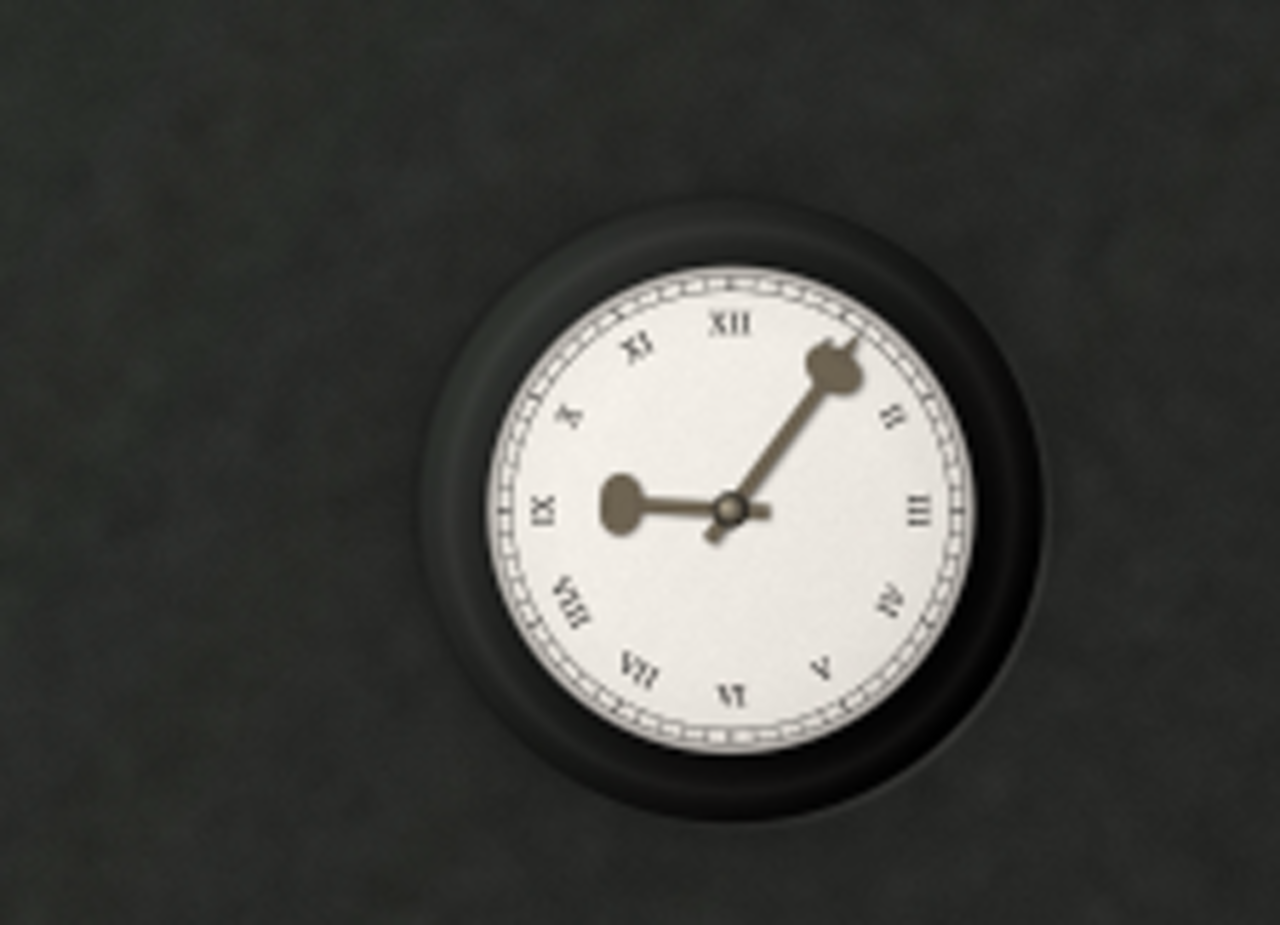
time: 9:06
